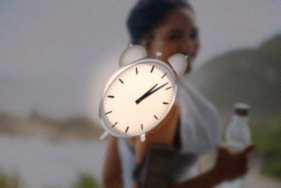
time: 1:08
